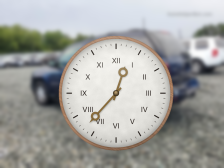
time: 12:37
